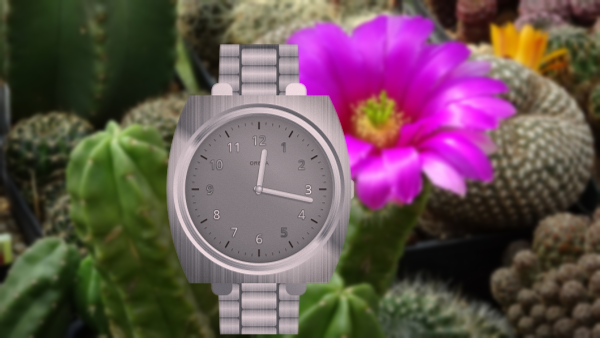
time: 12:17
